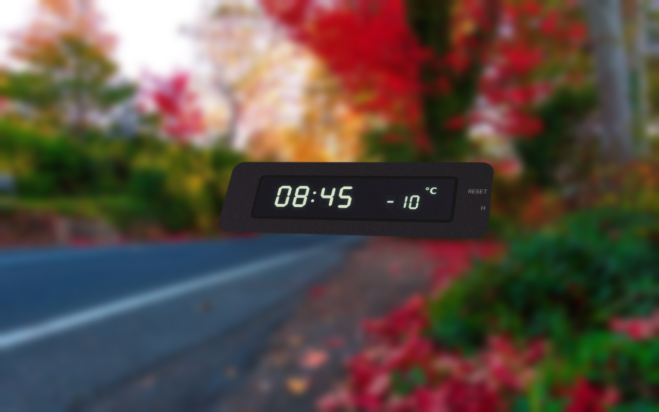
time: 8:45
